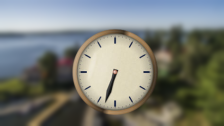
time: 6:33
